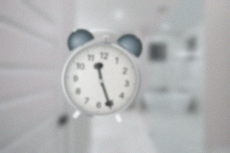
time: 11:26
